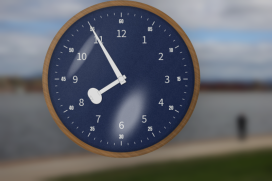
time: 7:55
